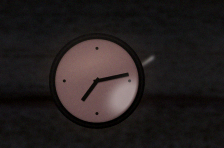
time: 7:13
